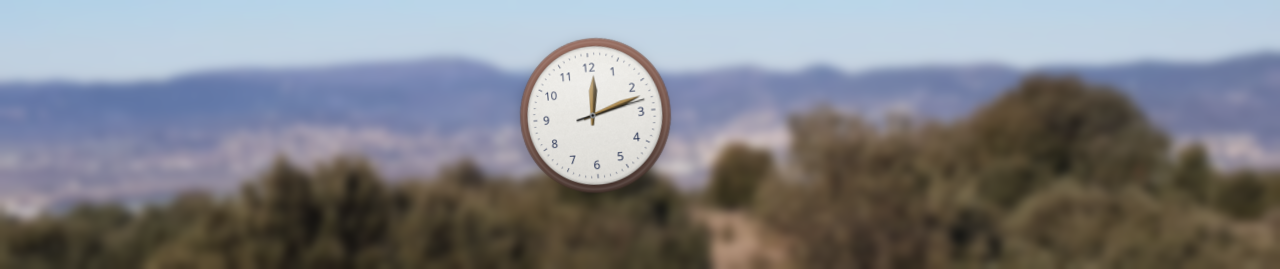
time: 12:12:13
